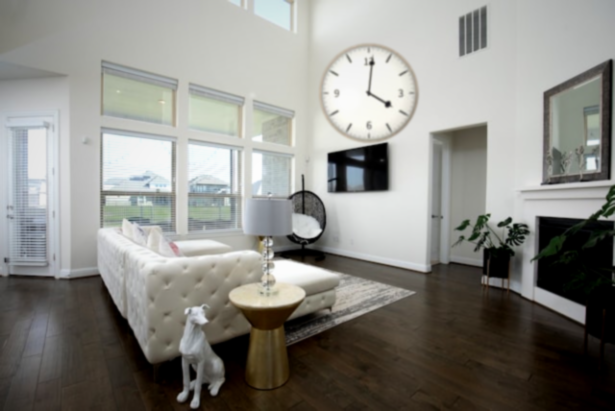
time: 4:01
